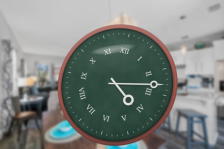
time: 4:13
